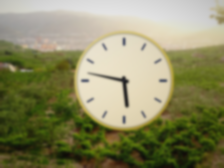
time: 5:47
